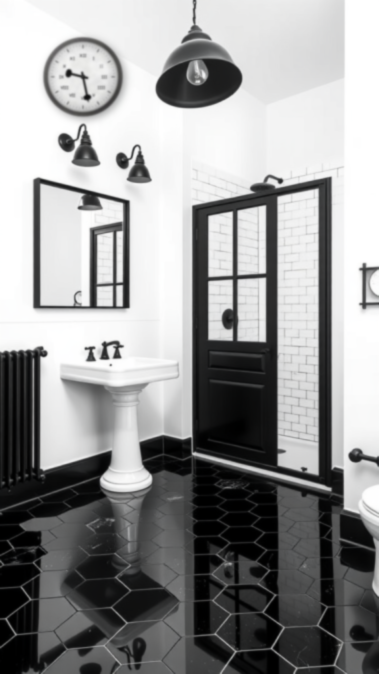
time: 9:28
